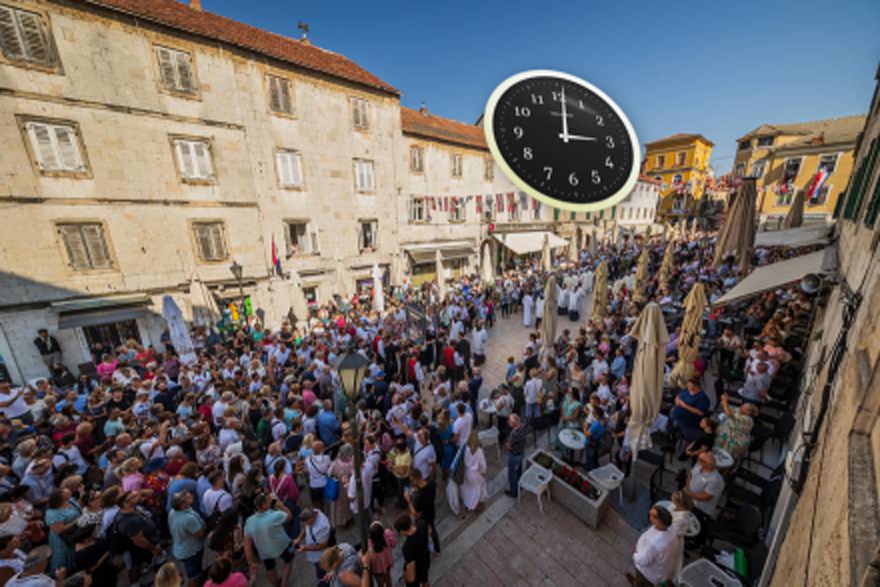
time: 3:01
